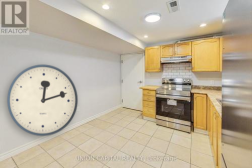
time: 12:12
